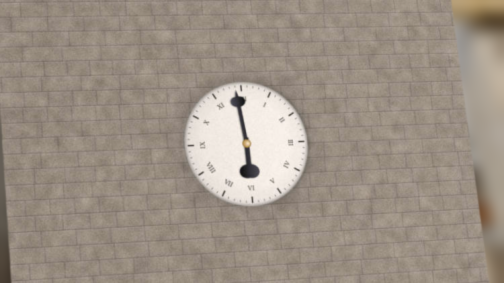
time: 5:59
